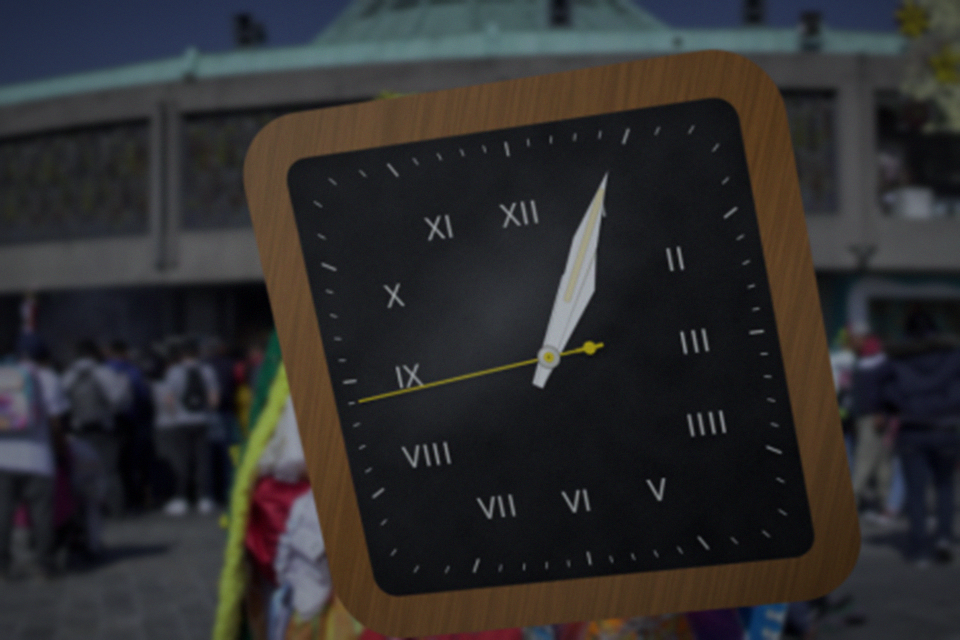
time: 1:04:44
